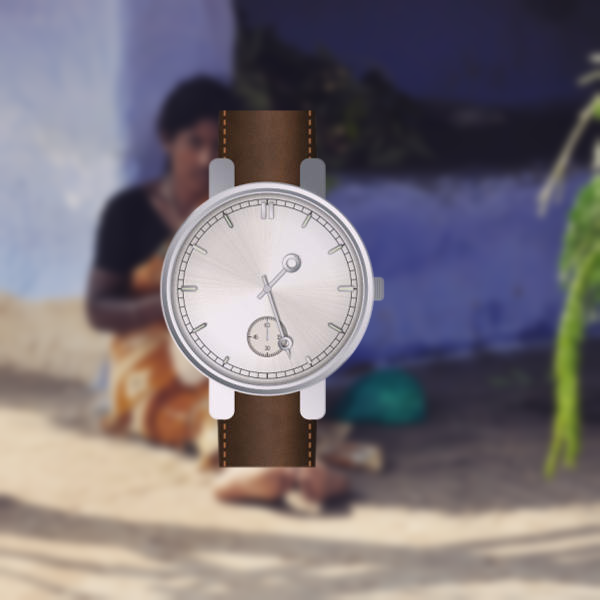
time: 1:27
